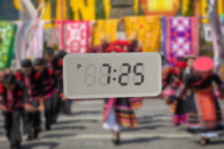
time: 7:25
